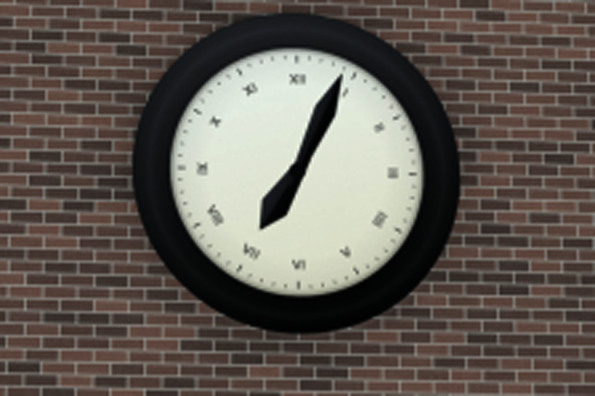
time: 7:04
